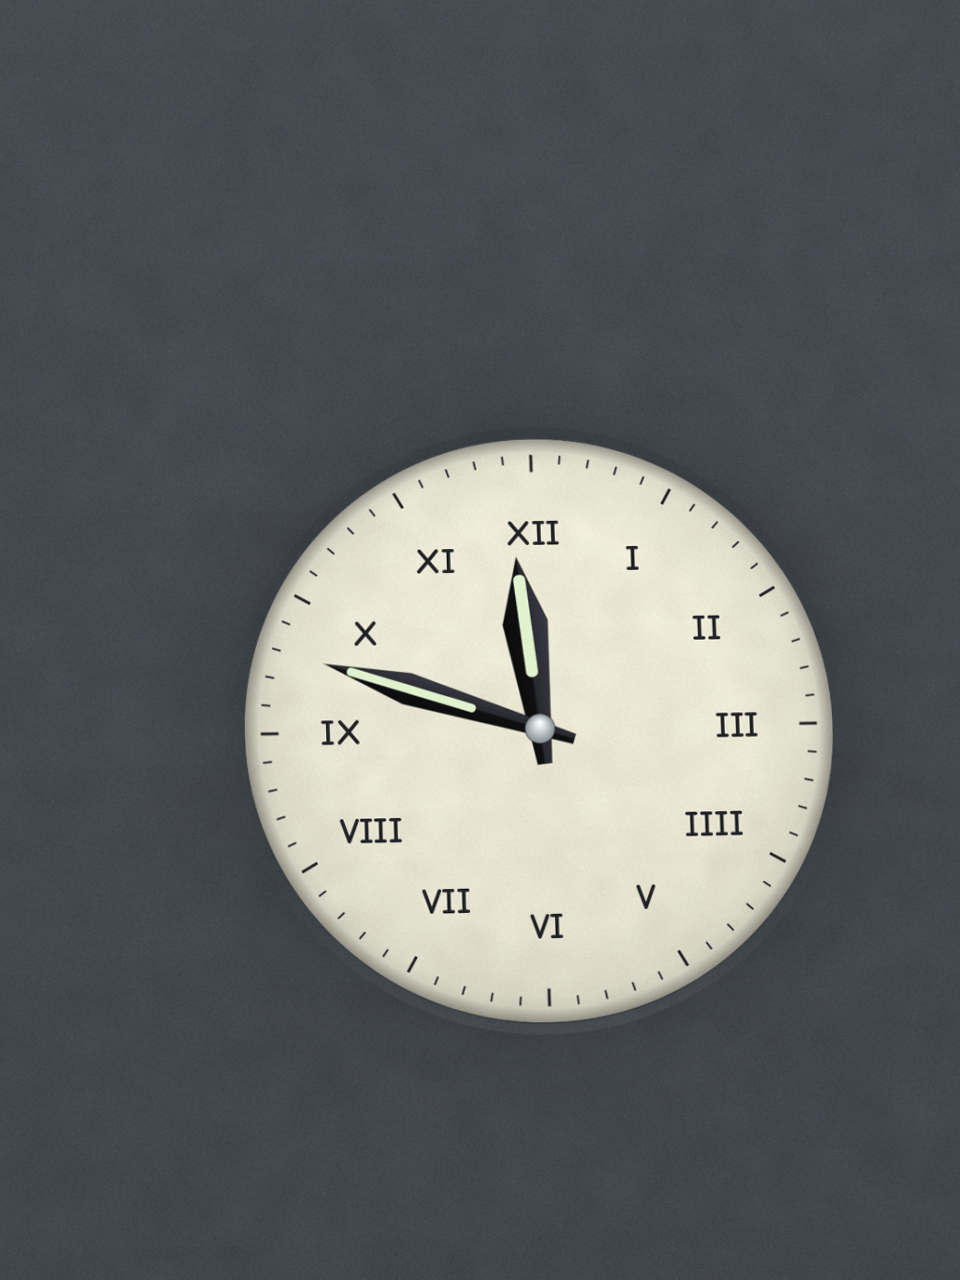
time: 11:48
